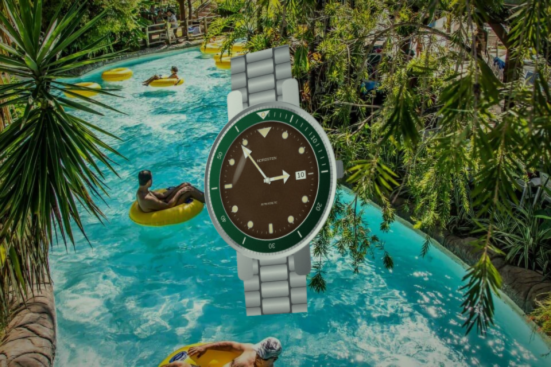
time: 2:54
